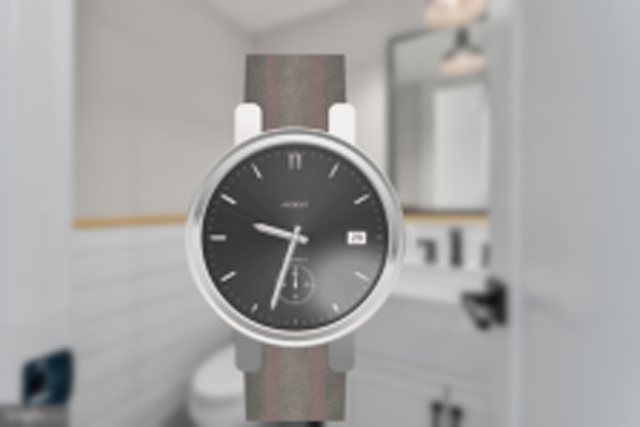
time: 9:33
